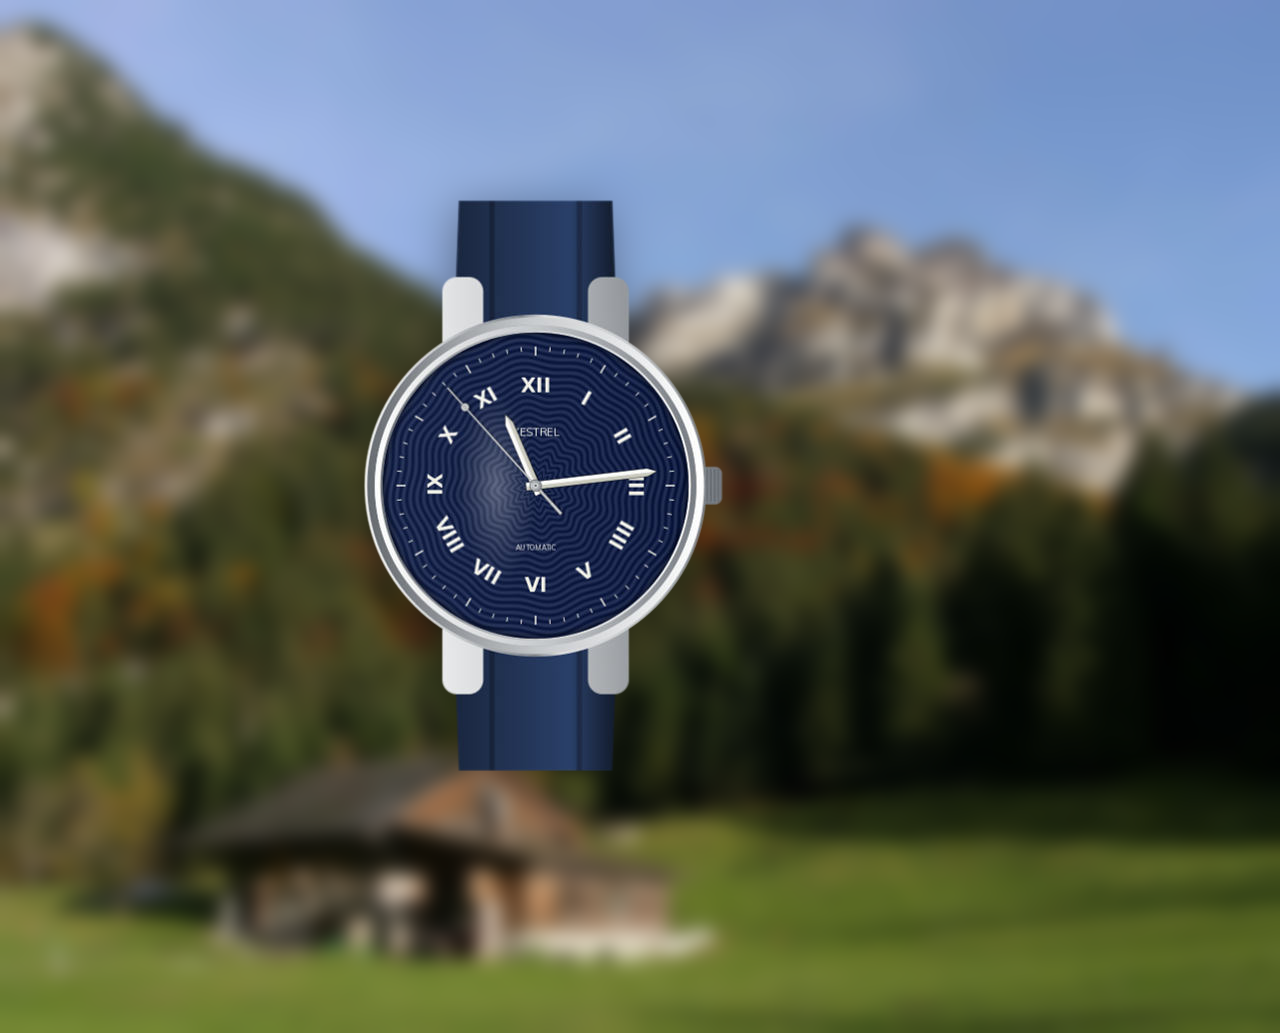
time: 11:13:53
